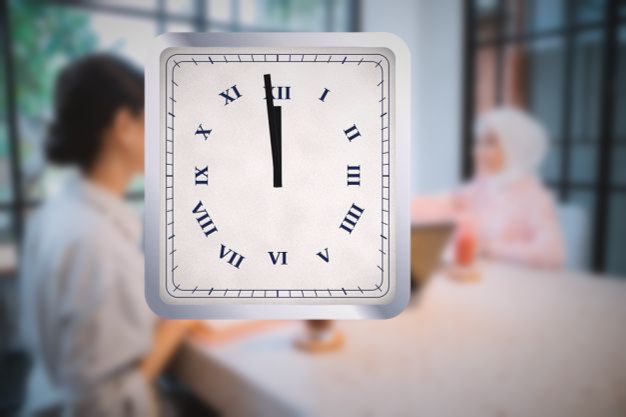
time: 11:59
